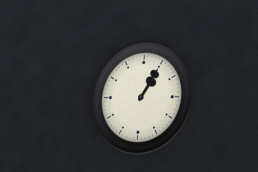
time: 1:05
